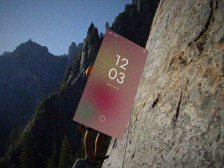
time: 12:03
